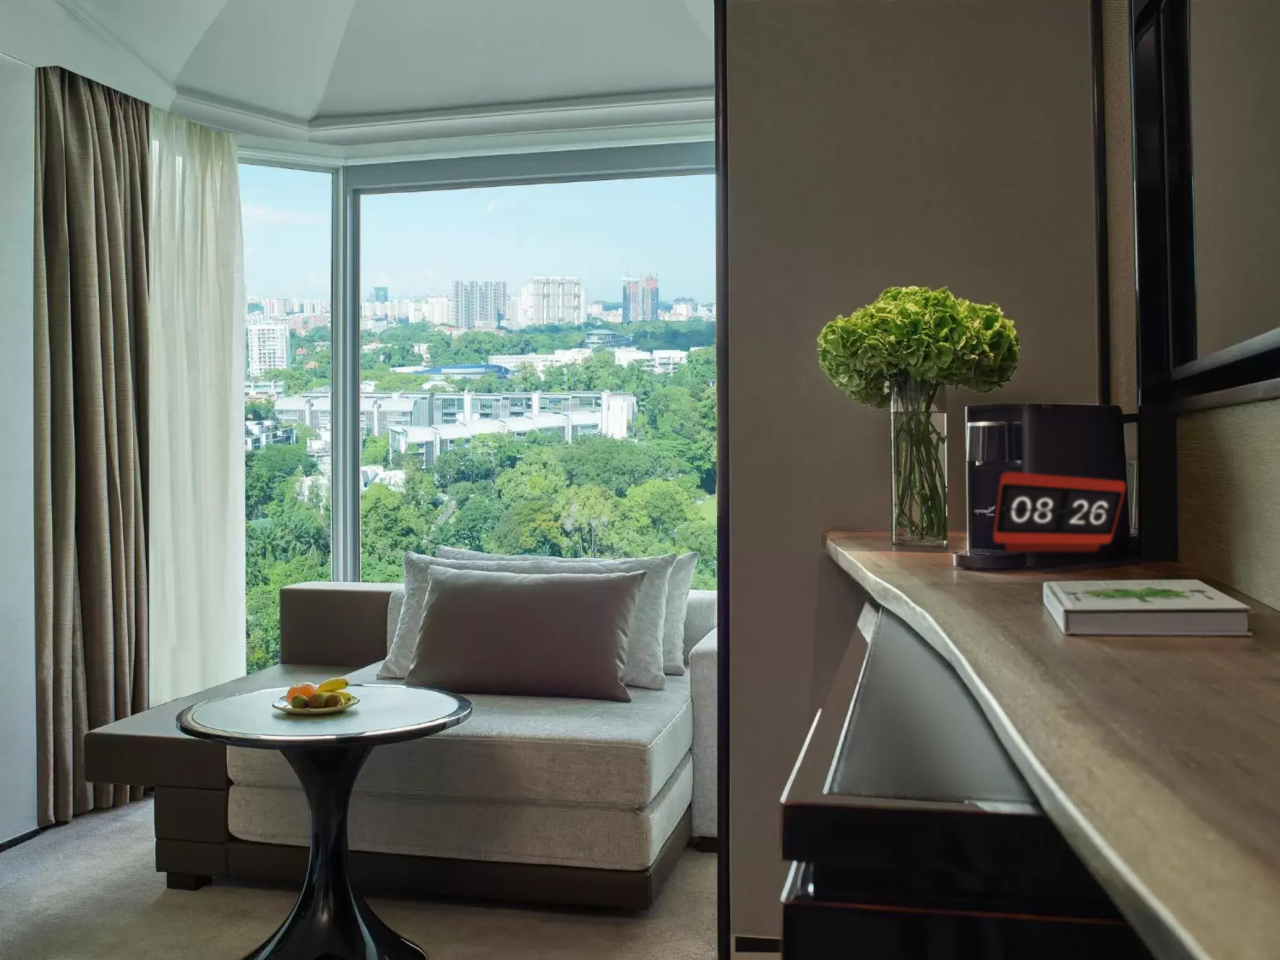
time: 8:26
